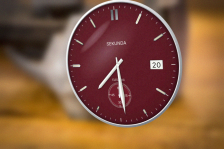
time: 7:29
